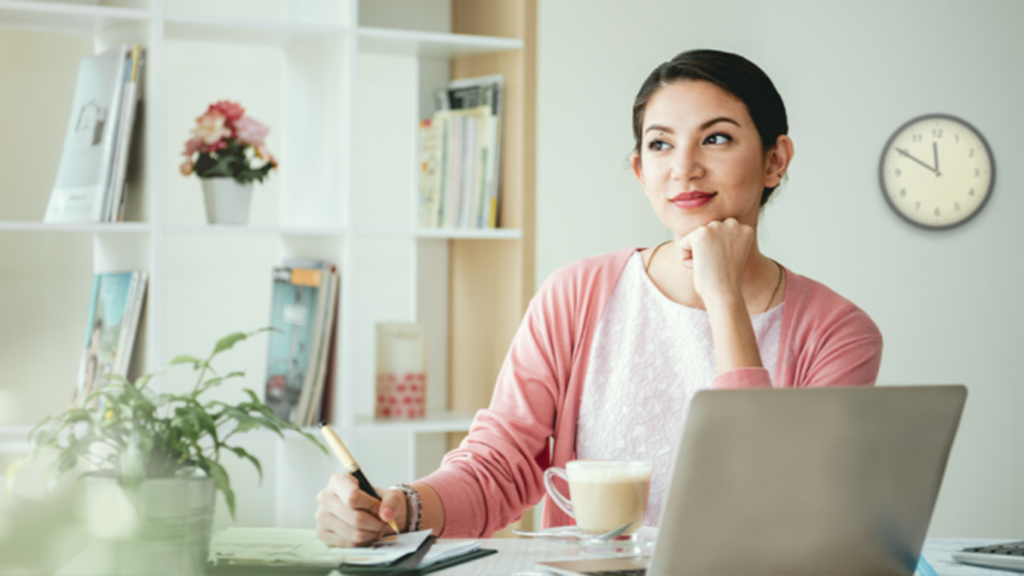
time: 11:50
